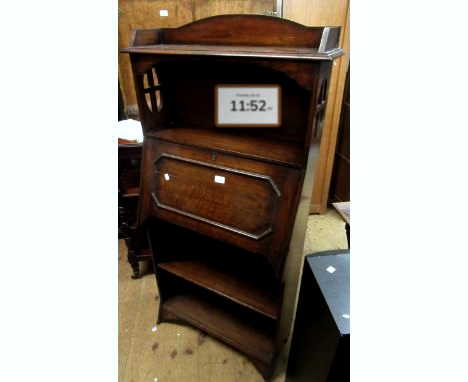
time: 11:52
